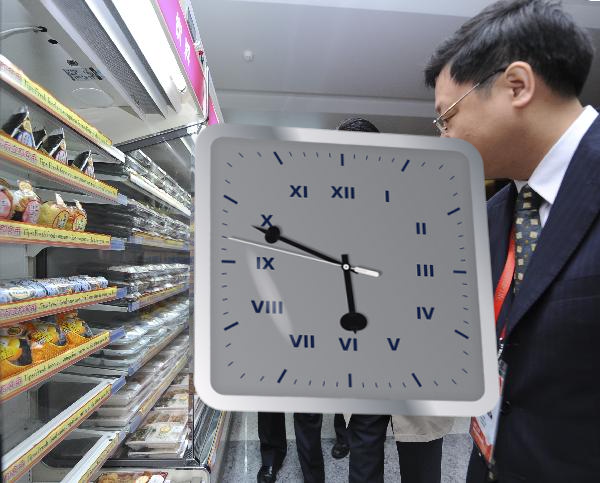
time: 5:48:47
